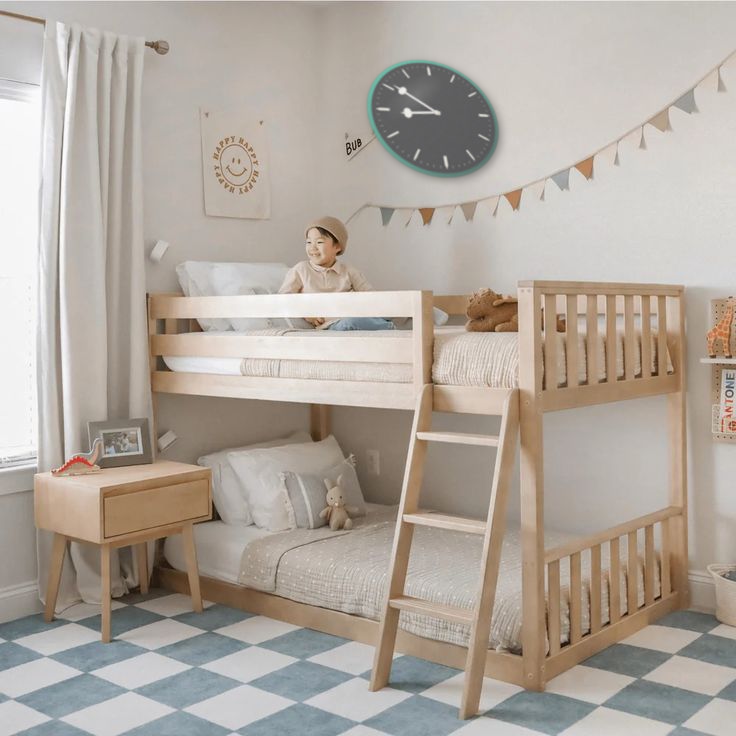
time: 8:51
